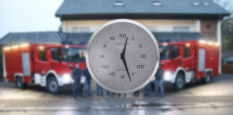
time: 12:27
